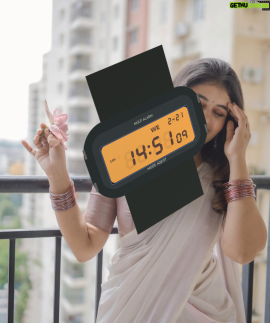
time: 14:51:09
